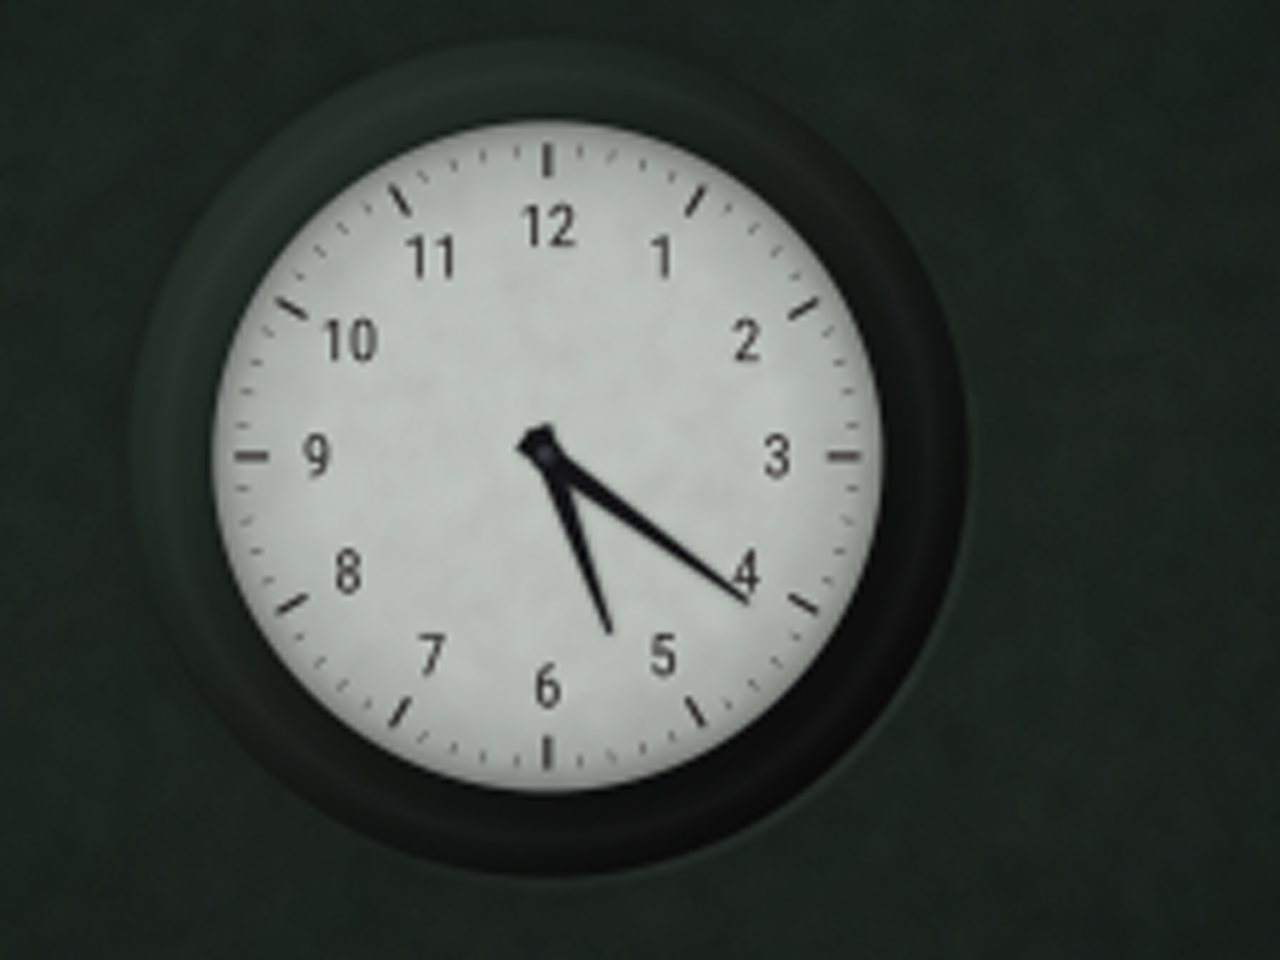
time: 5:21
